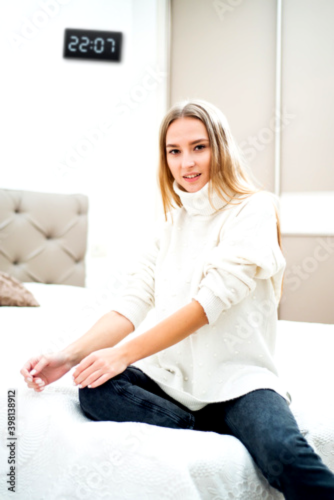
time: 22:07
